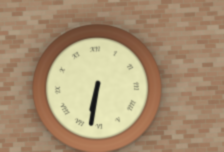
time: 6:32
